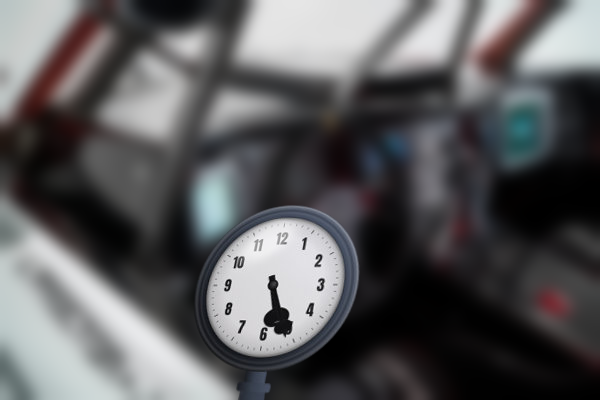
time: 5:26
